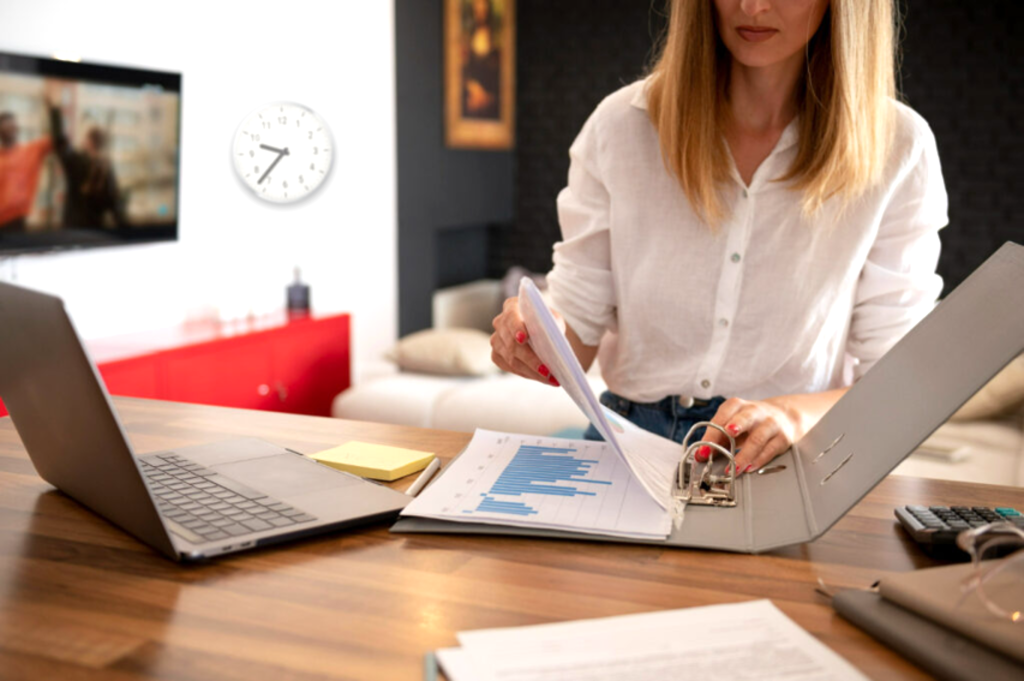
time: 9:37
